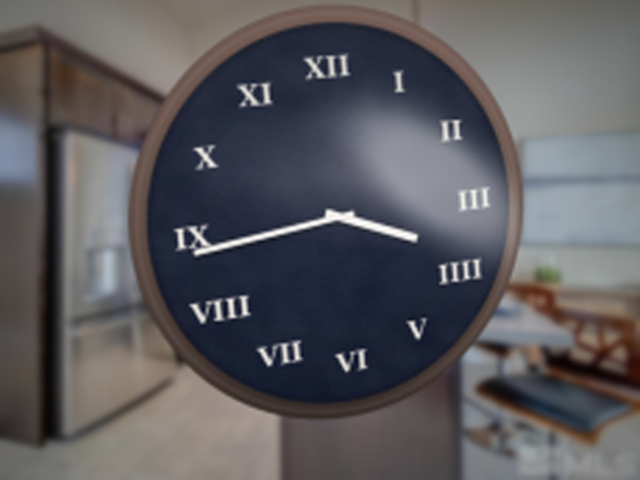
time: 3:44
